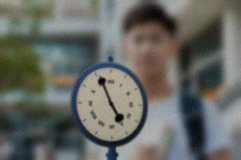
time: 4:56
